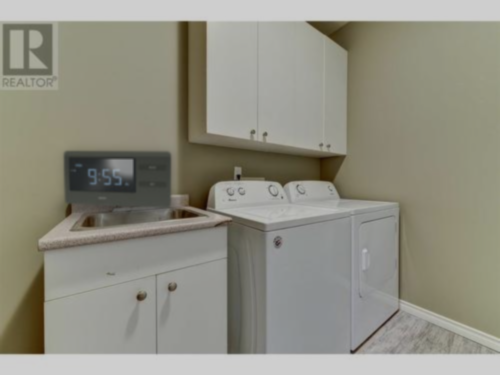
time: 9:55
